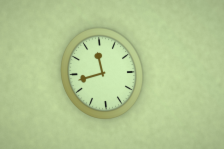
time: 11:43
